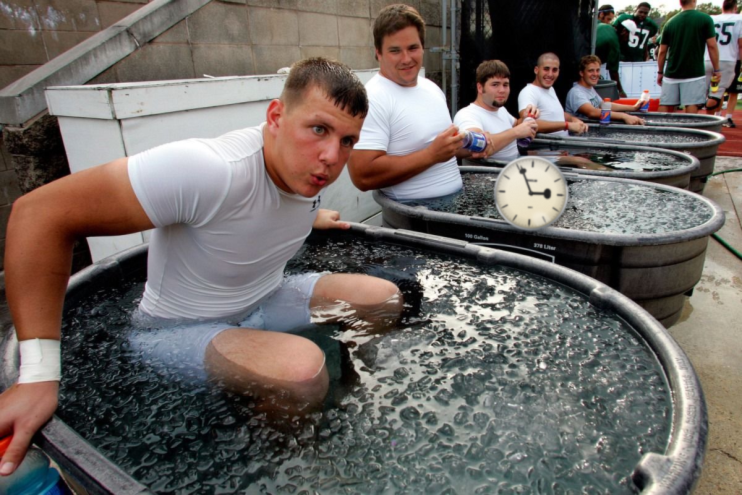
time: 2:56
